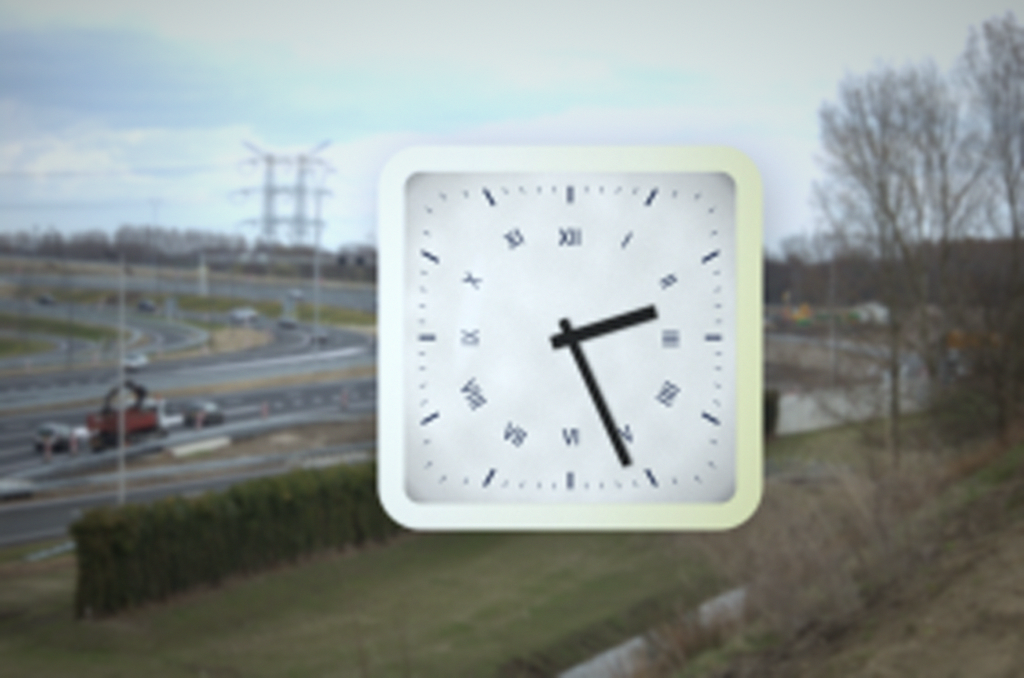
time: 2:26
